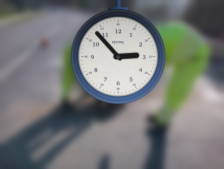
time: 2:53
